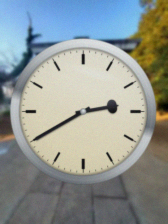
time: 2:40
